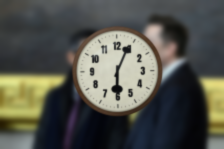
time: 6:04
